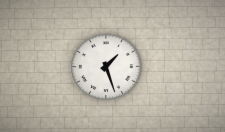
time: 1:27
